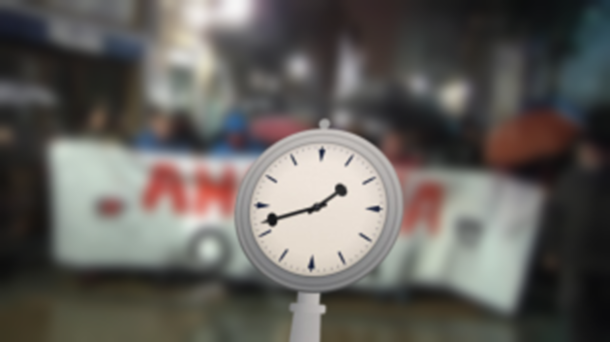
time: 1:42
